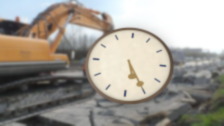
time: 5:25
